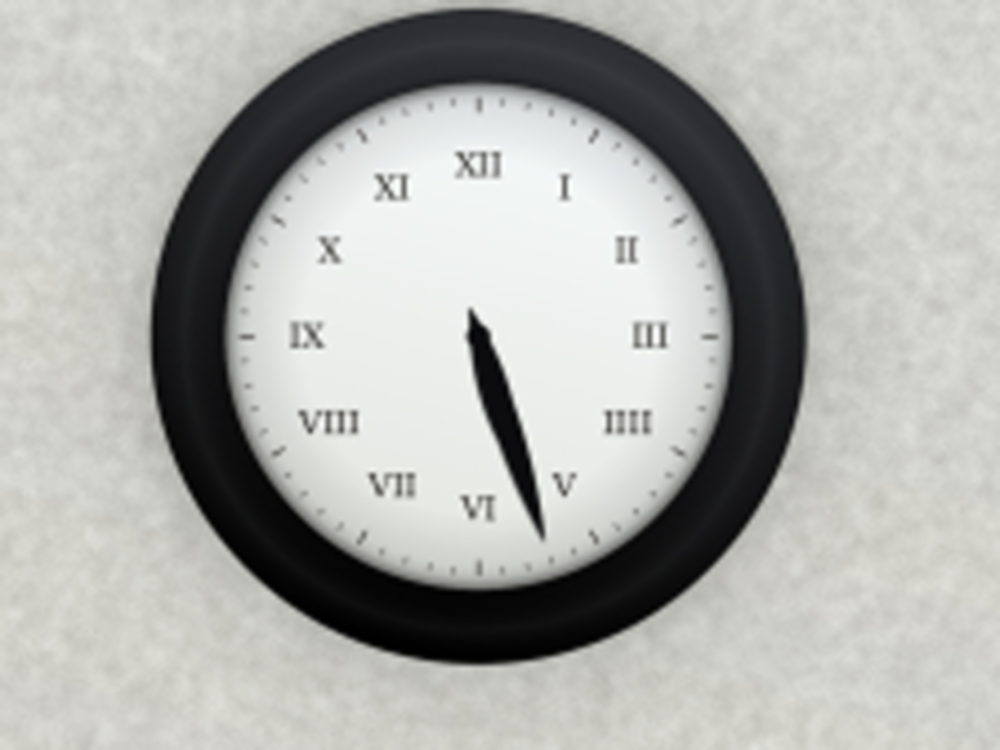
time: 5:27
